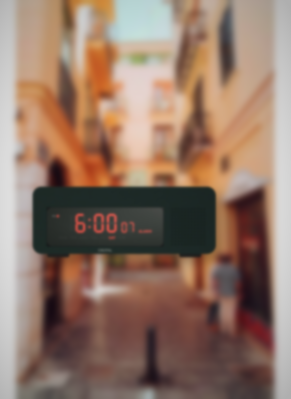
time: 6:00
